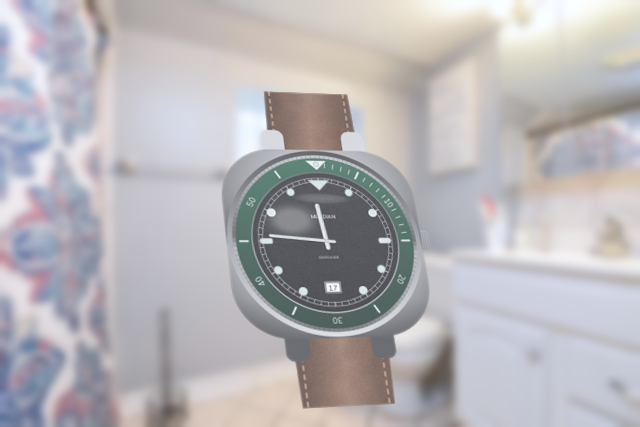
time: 11:46
